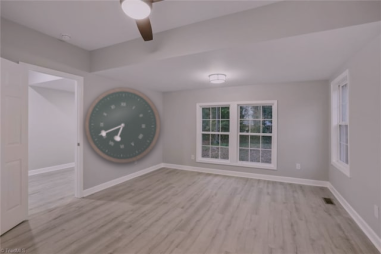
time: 6:41
